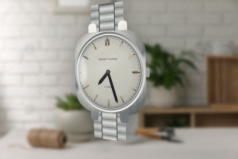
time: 7:27
